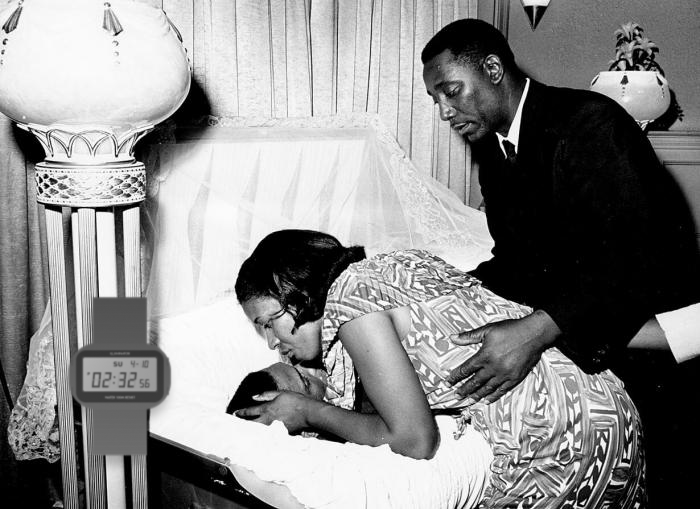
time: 2:32
